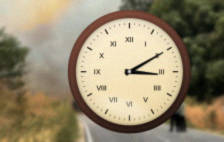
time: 3:10
